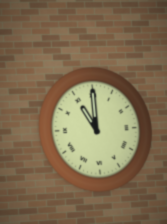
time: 11:00
